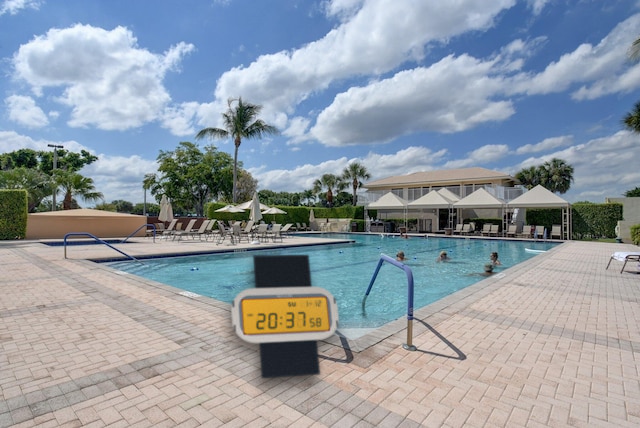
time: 20:37
